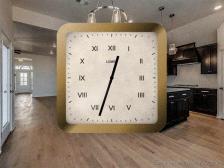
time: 12:33
